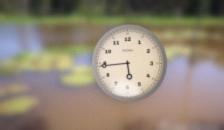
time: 5:44
